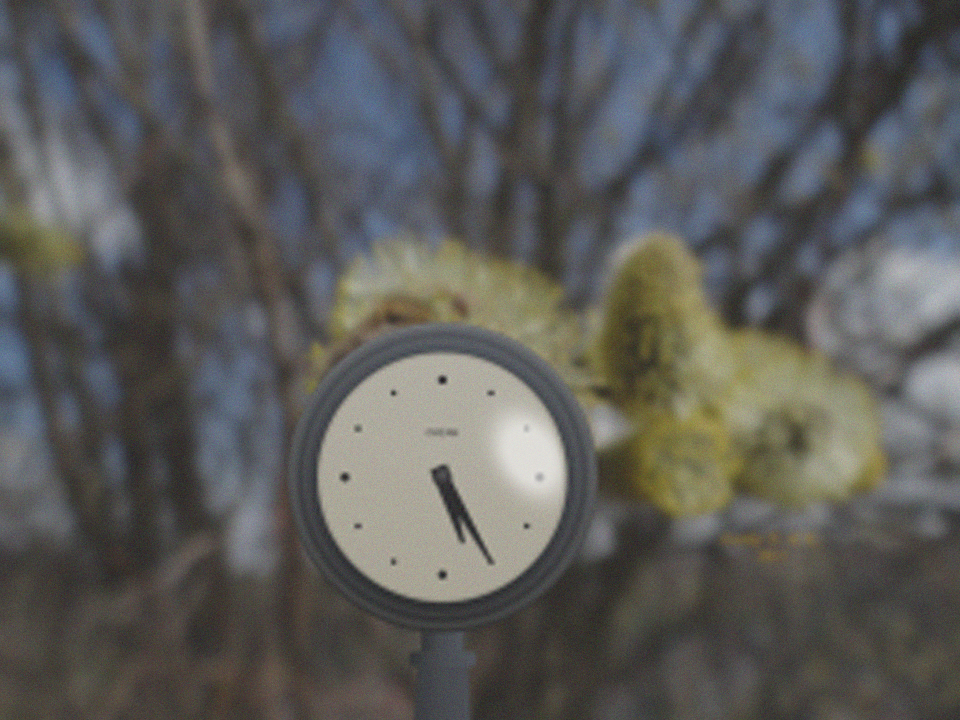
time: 5:25
